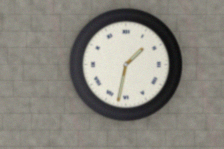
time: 1:32
